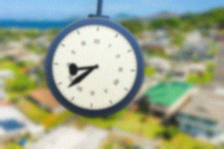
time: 8:38
